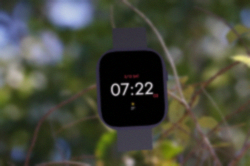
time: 7:22
